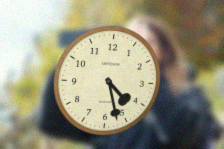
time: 4:27
